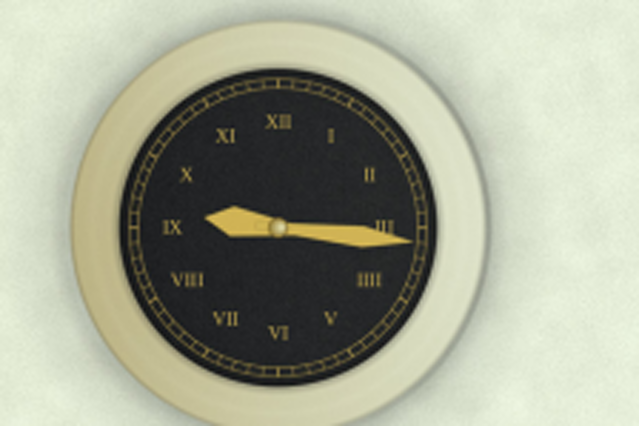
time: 9:16
